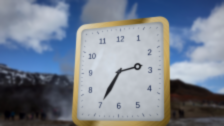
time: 2:35
